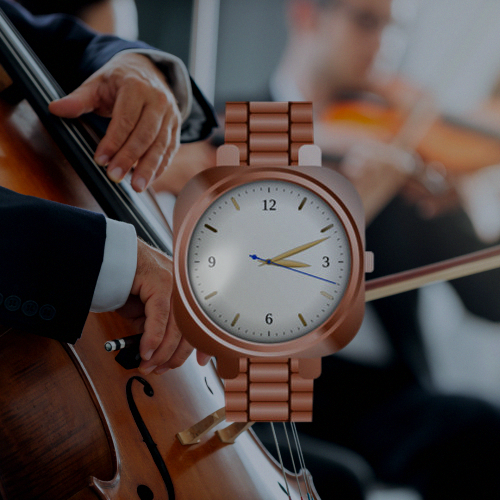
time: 3:11:18
